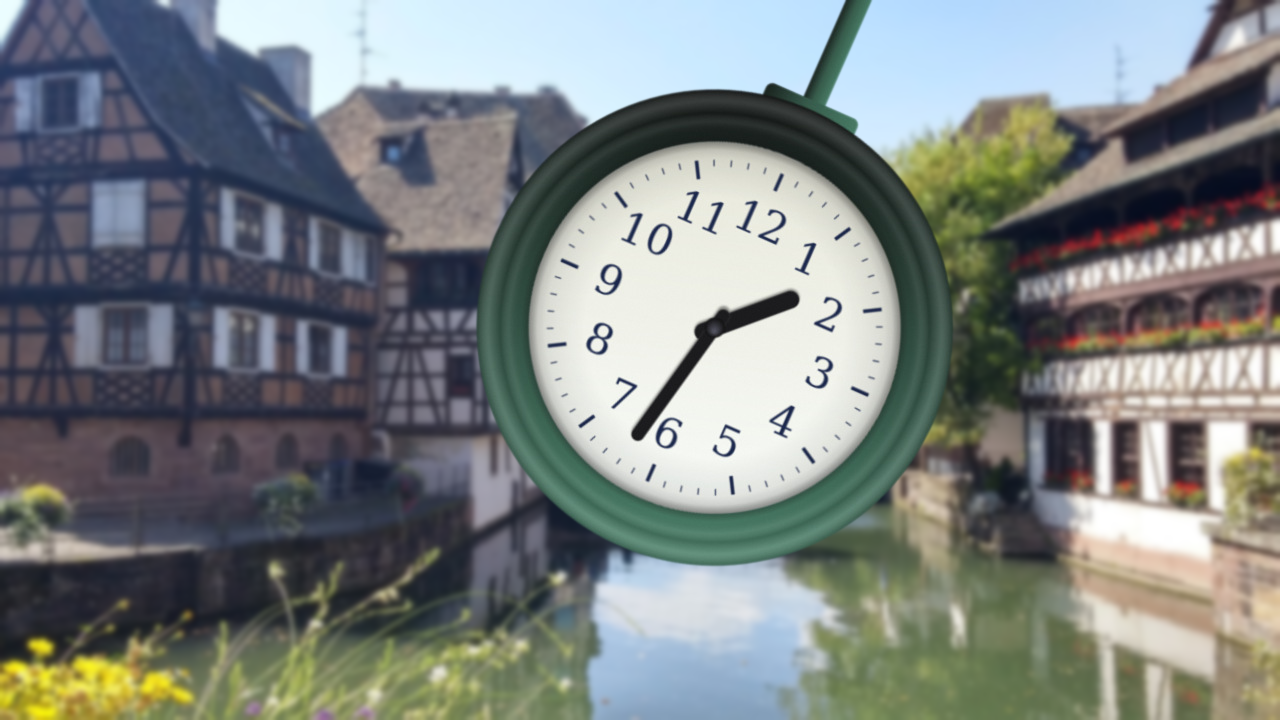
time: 1:32
